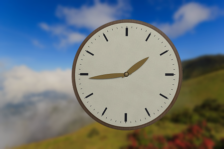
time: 1:44
